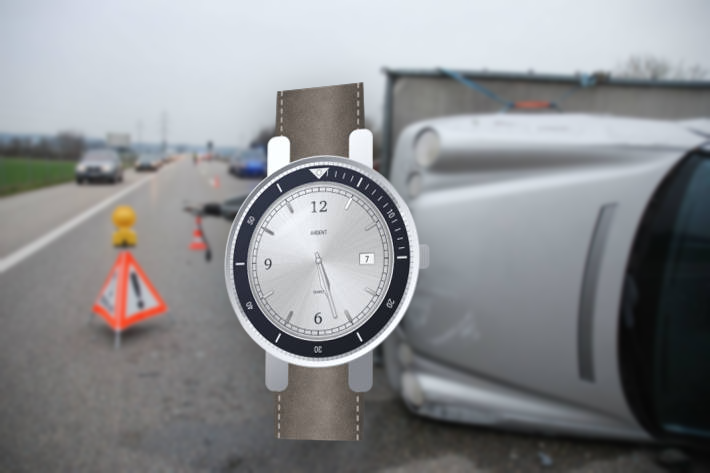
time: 5:27
